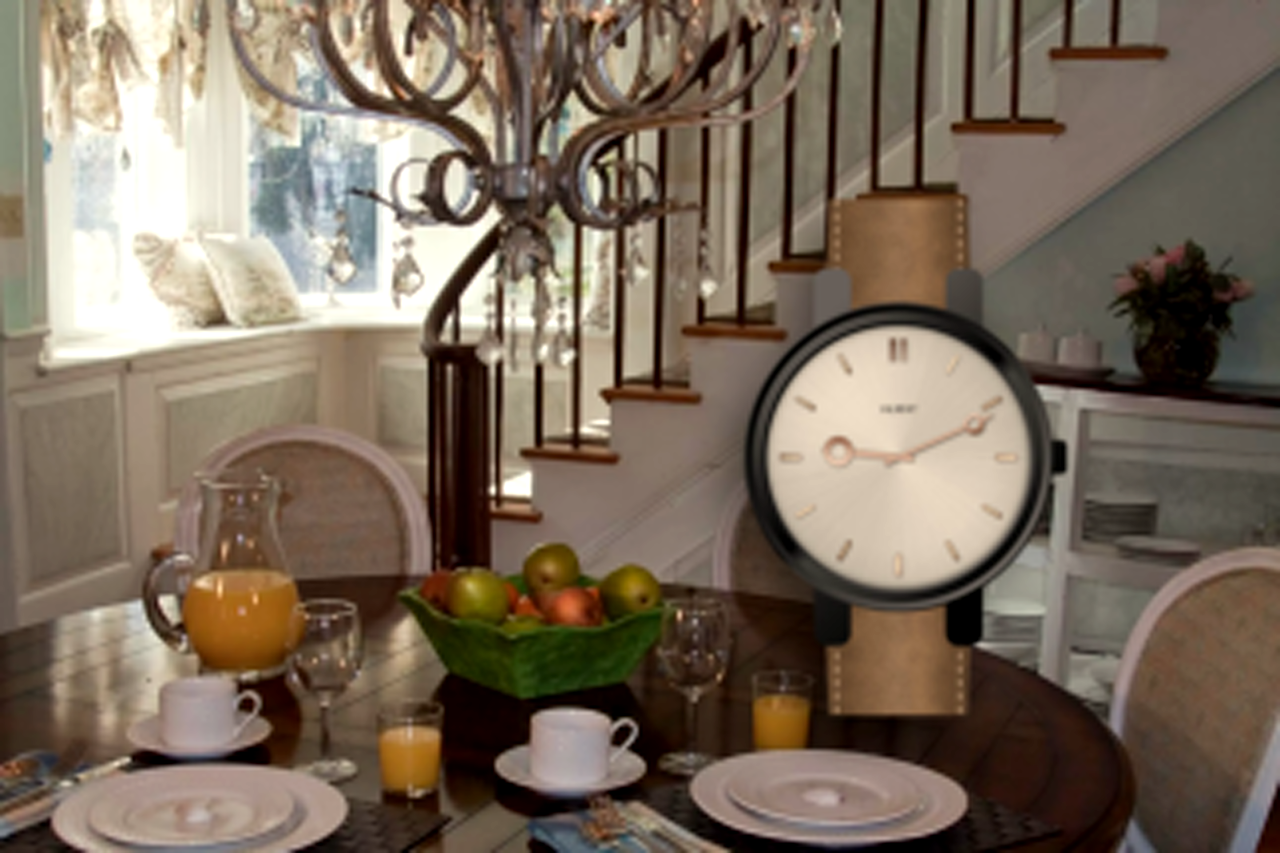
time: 9:11
